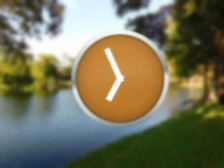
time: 6:56
